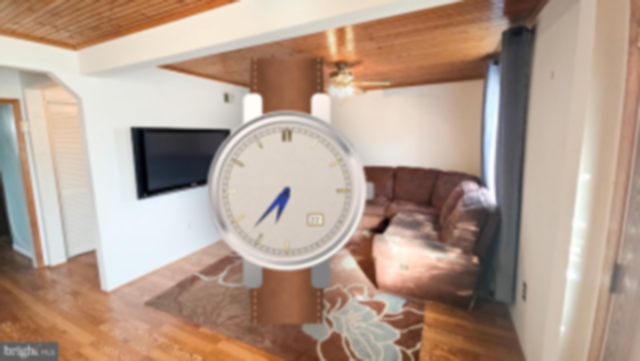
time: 6:37
